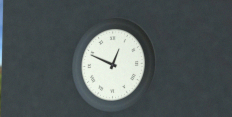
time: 12:49
